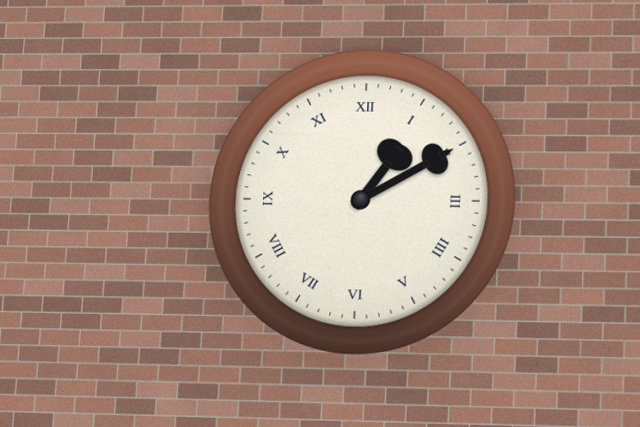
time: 1:10
